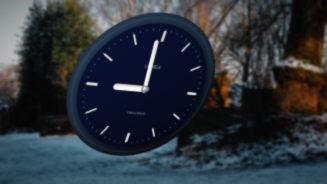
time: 8:59
